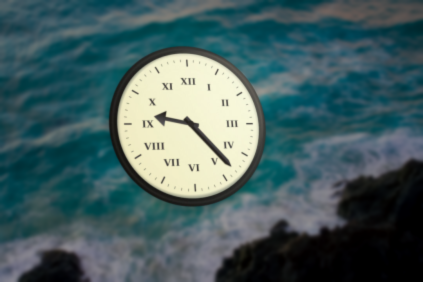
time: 9:23
